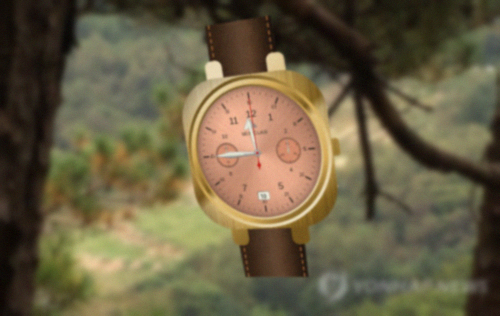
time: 11:45
